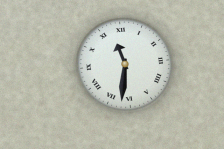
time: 11:32
